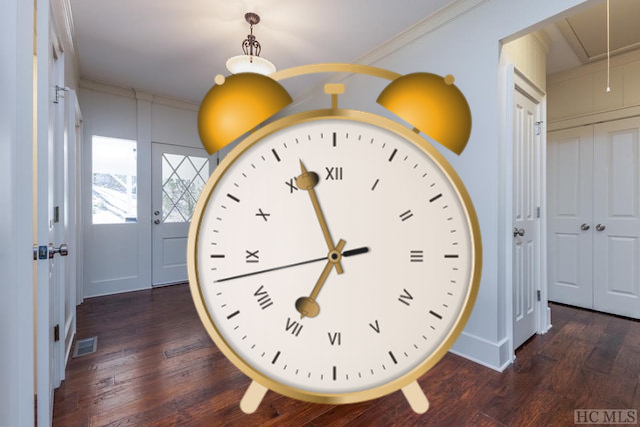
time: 6:56:43
